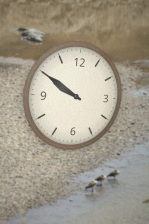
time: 9:50
